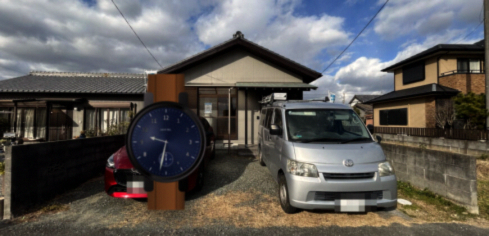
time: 9:32
